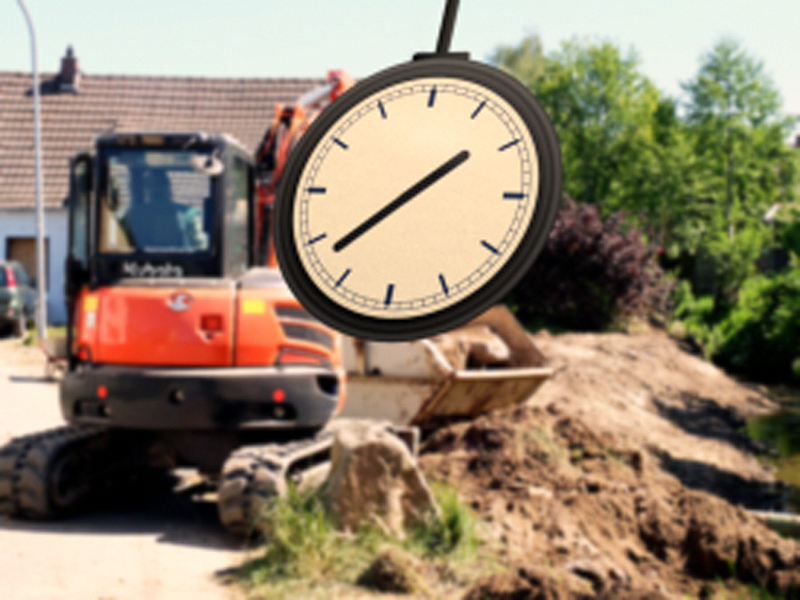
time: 1:38
